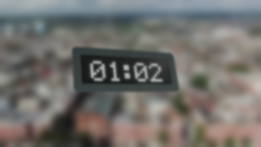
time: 1:02
